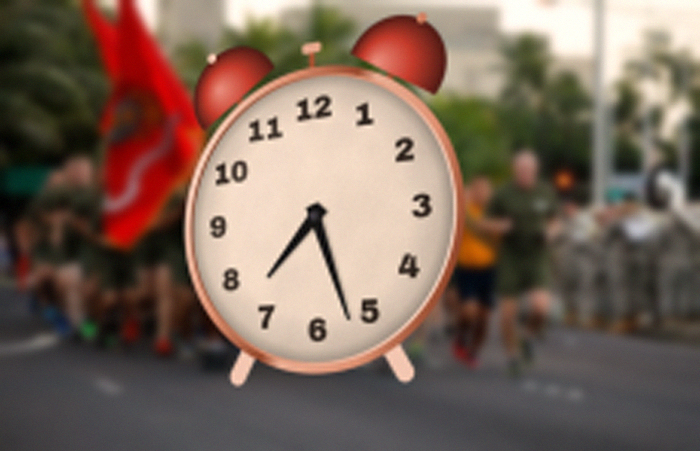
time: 7:27
